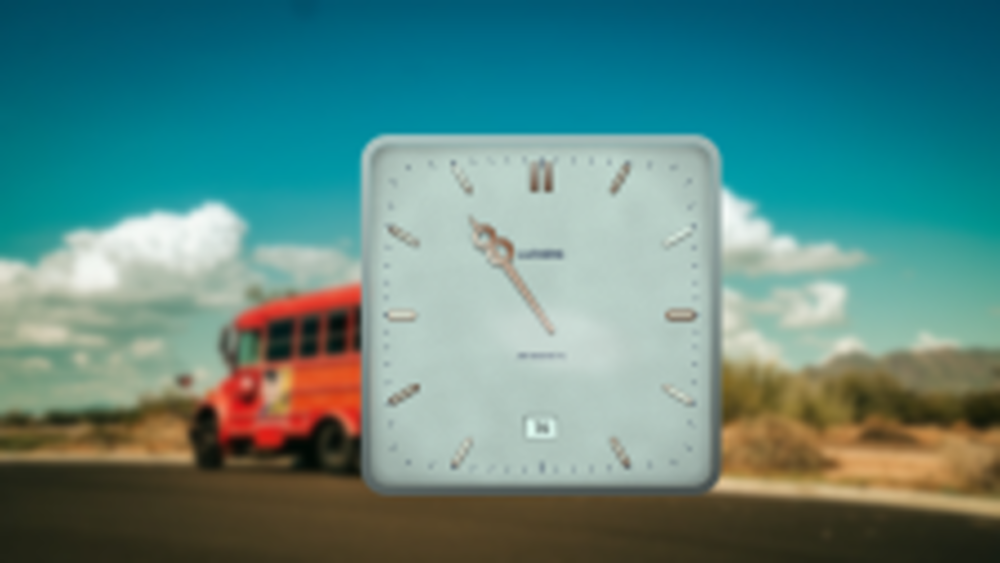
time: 10:54
